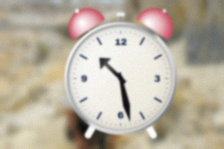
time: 10:28
